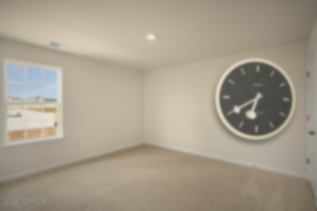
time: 6:40
